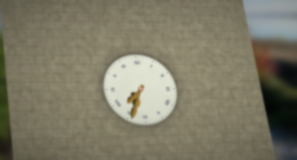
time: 7:34
